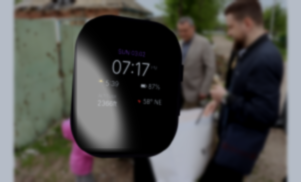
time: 7:17
